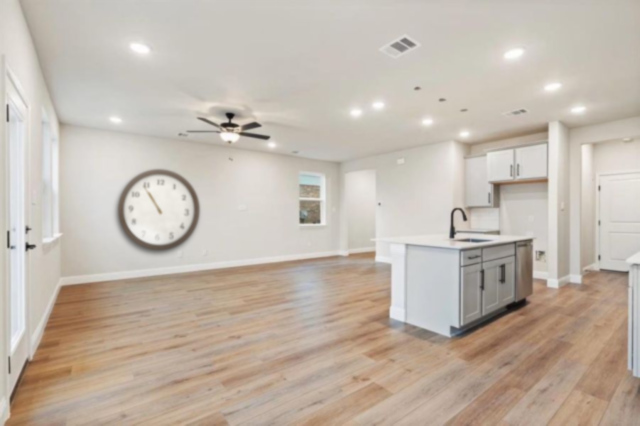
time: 10:54
